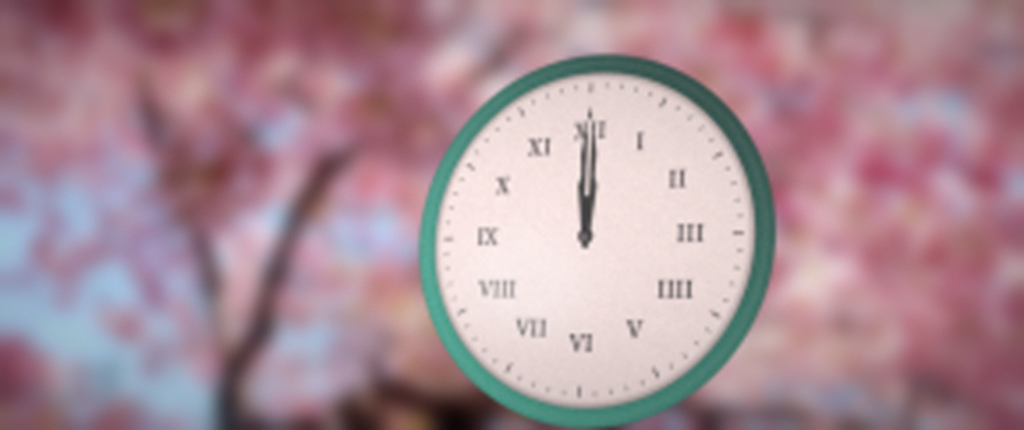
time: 12:00
